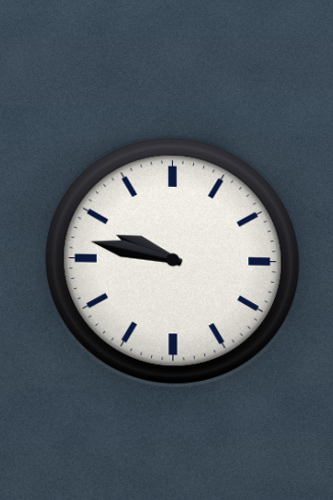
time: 9:47
